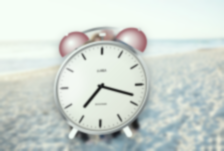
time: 7:18
